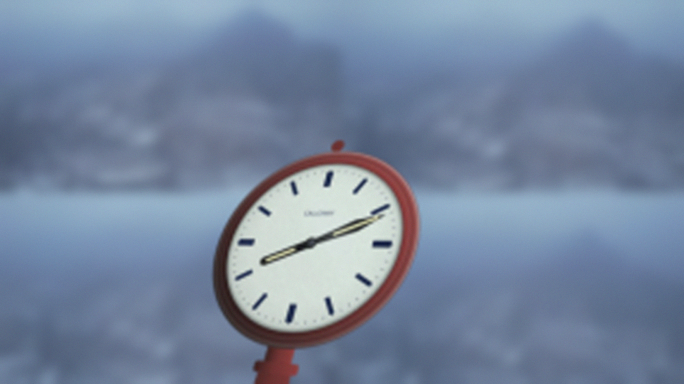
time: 8:11
